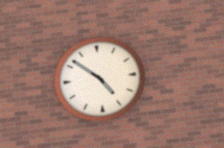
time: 4:52
